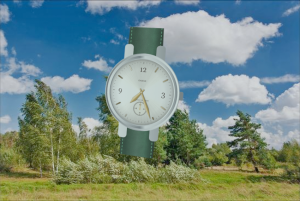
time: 7:26
